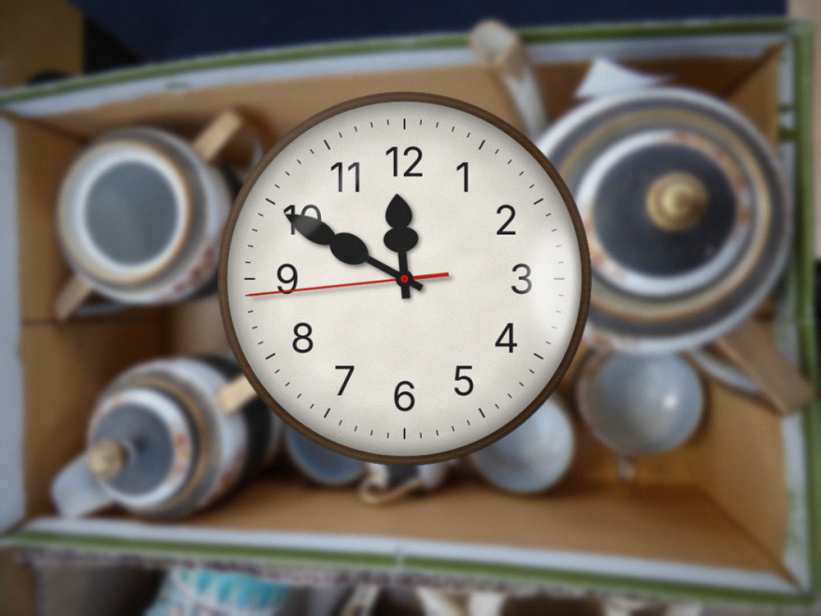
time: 11:49:44
